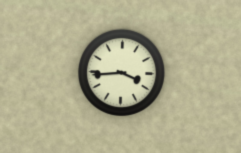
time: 3:44
